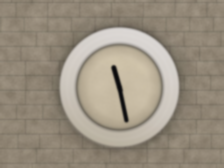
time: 11:28
